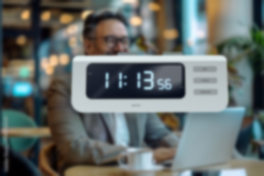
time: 11:13
